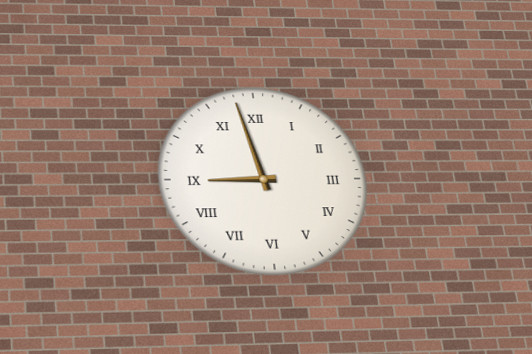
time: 8:58
